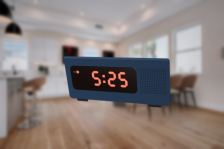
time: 5:25
